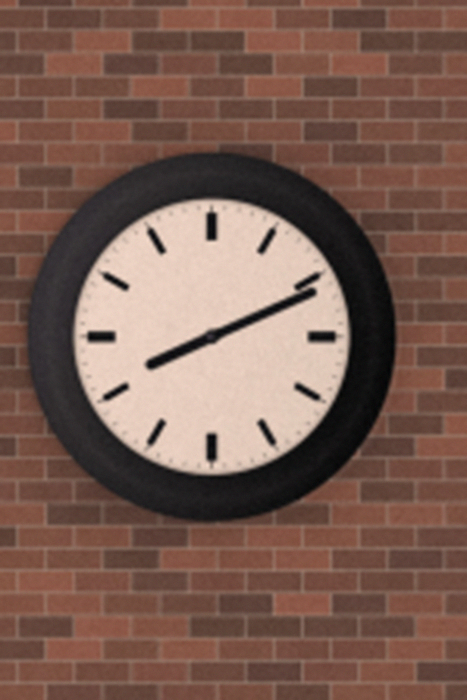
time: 8:11
